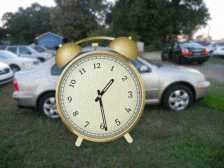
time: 1:29
